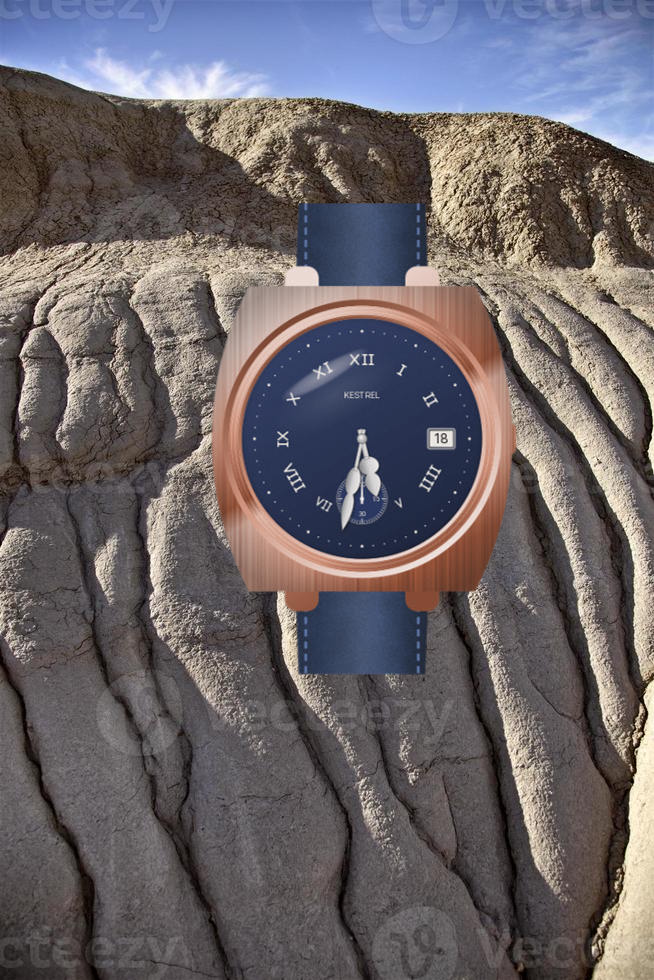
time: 5:32
